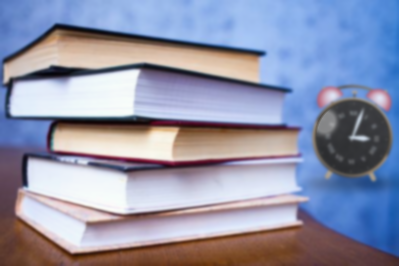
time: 3:03
